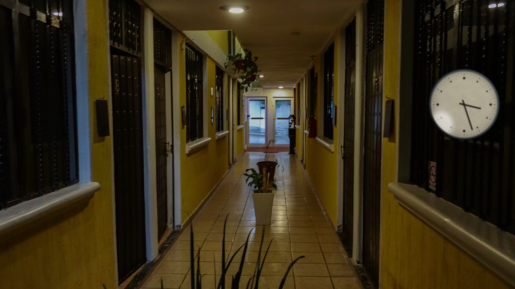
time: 3:27
